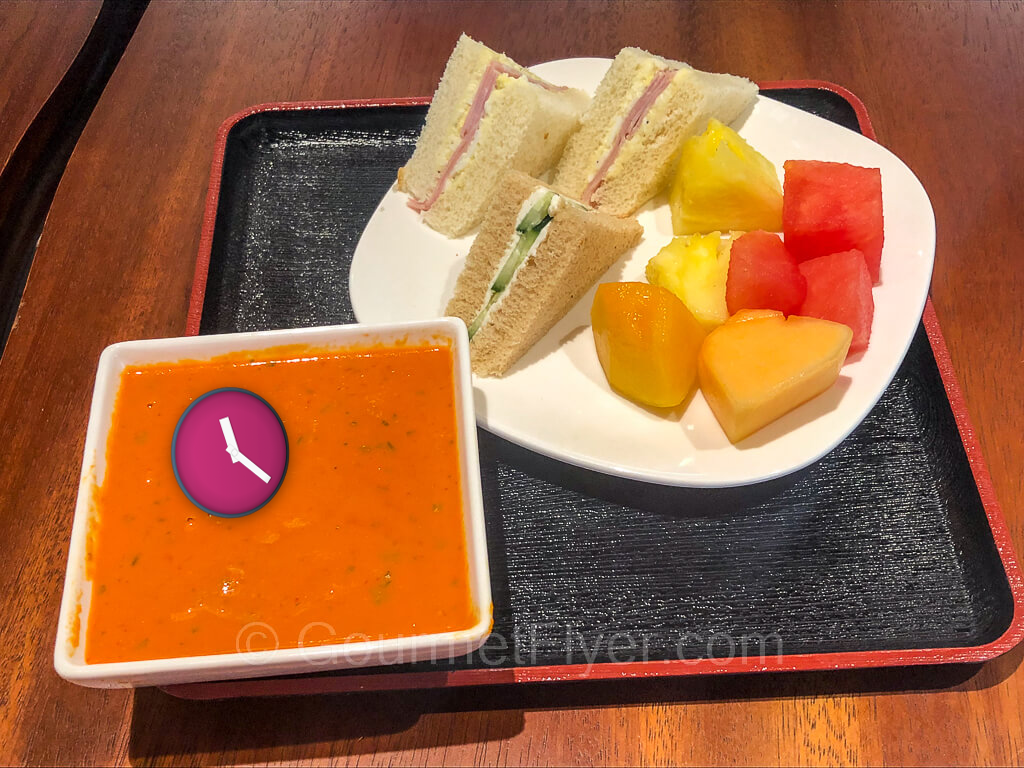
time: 11:21
